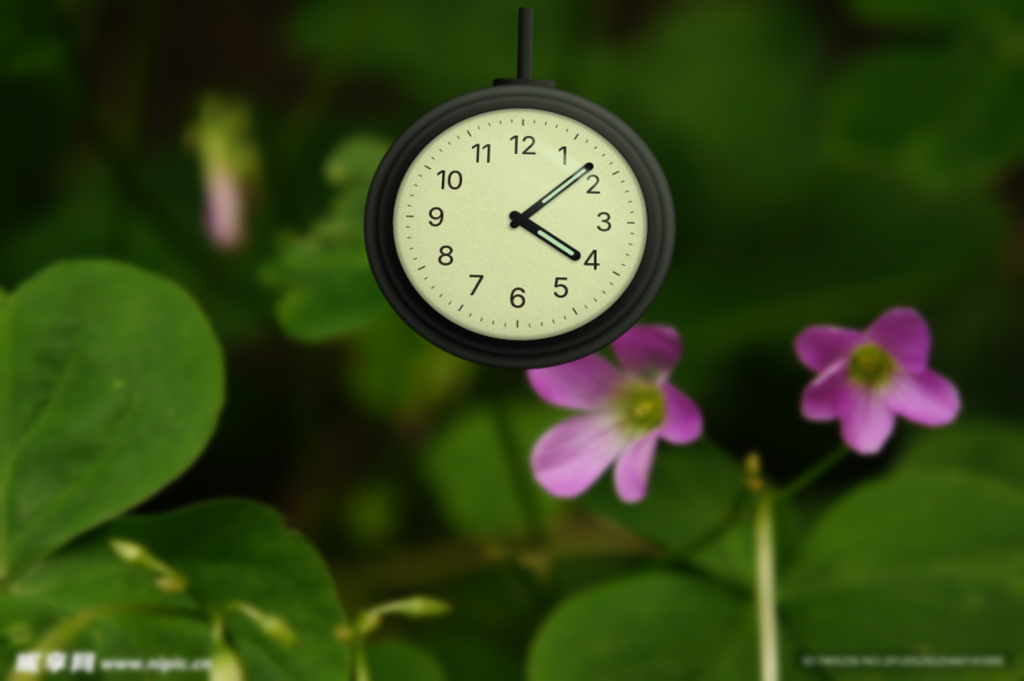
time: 4:08
